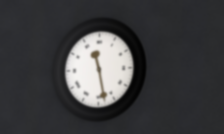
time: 11:28
